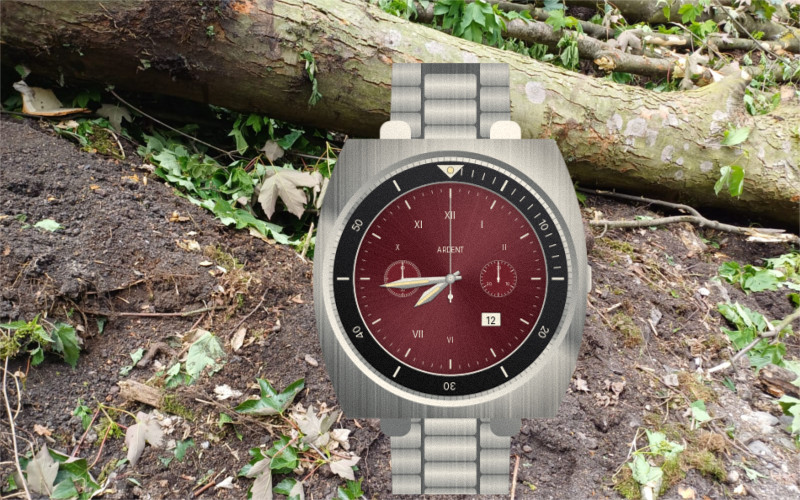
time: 7:44
